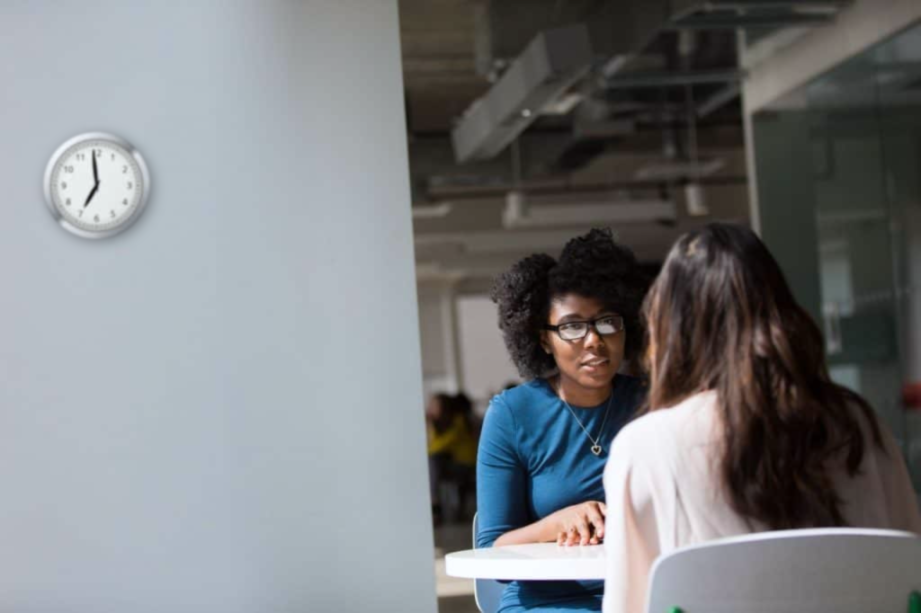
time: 6:59
